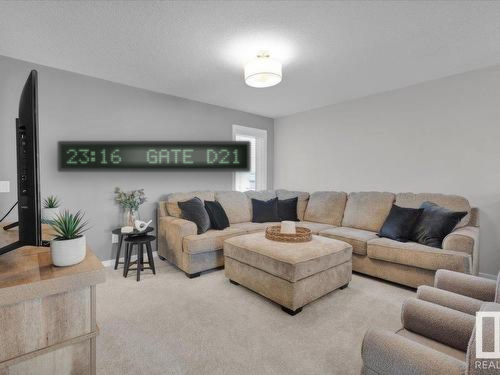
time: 23:16
